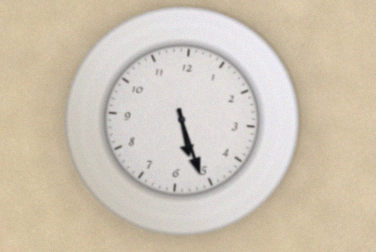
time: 5:26
